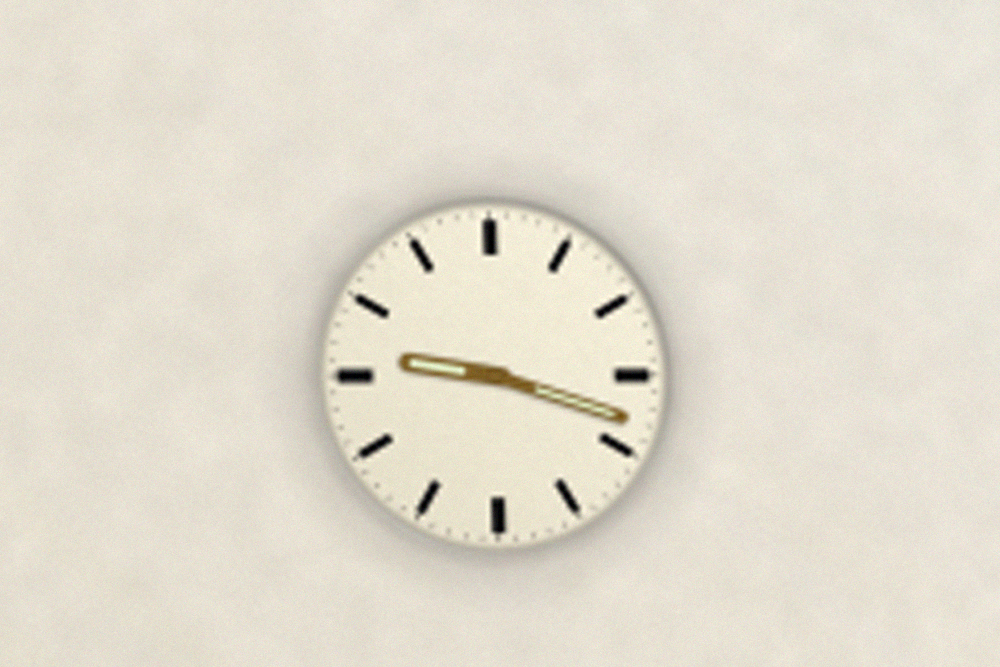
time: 9:18
